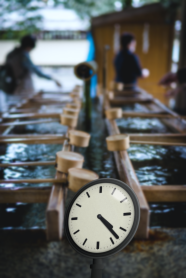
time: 4:23
